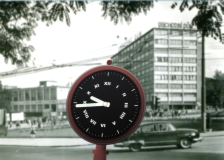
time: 9:44
